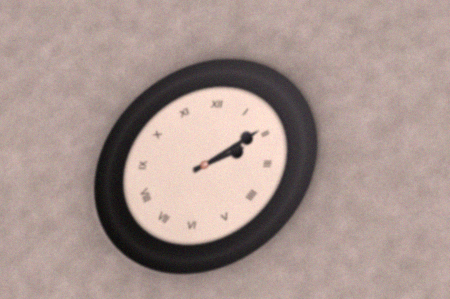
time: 2:09
